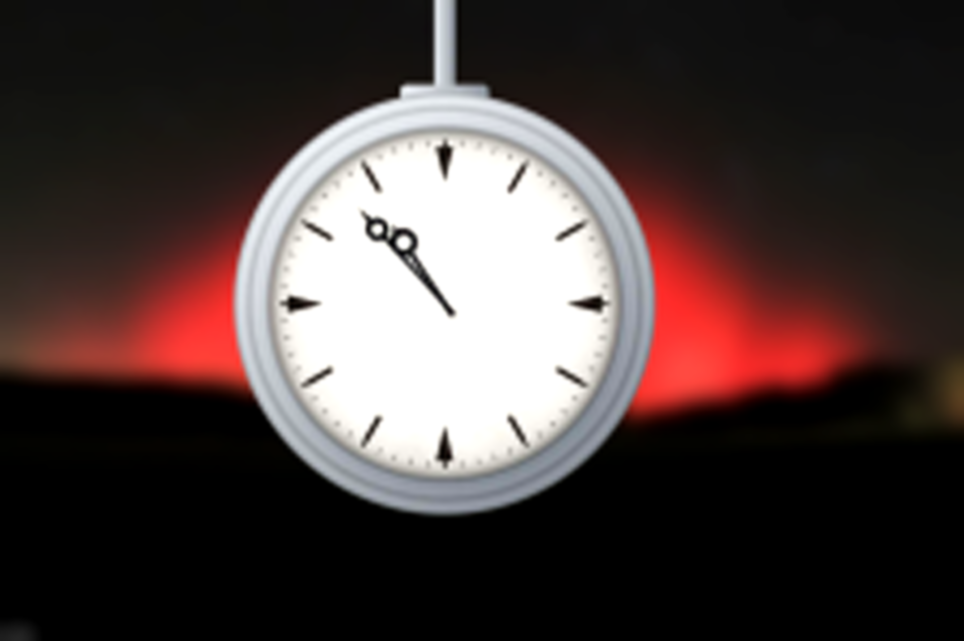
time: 10:53
